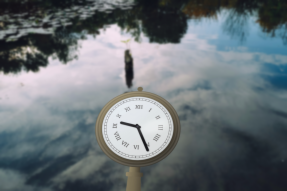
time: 9:26
